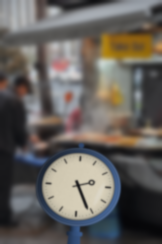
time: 2:26
